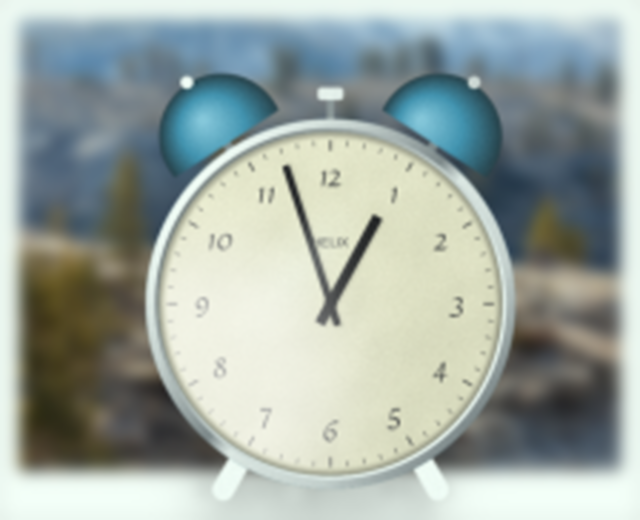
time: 12:57
